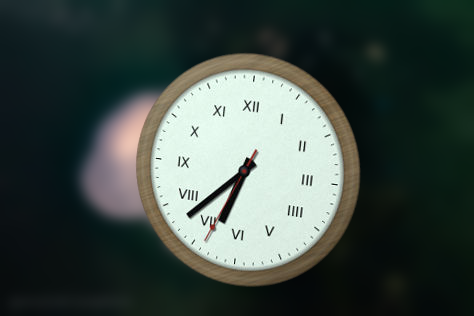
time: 6:37:34
